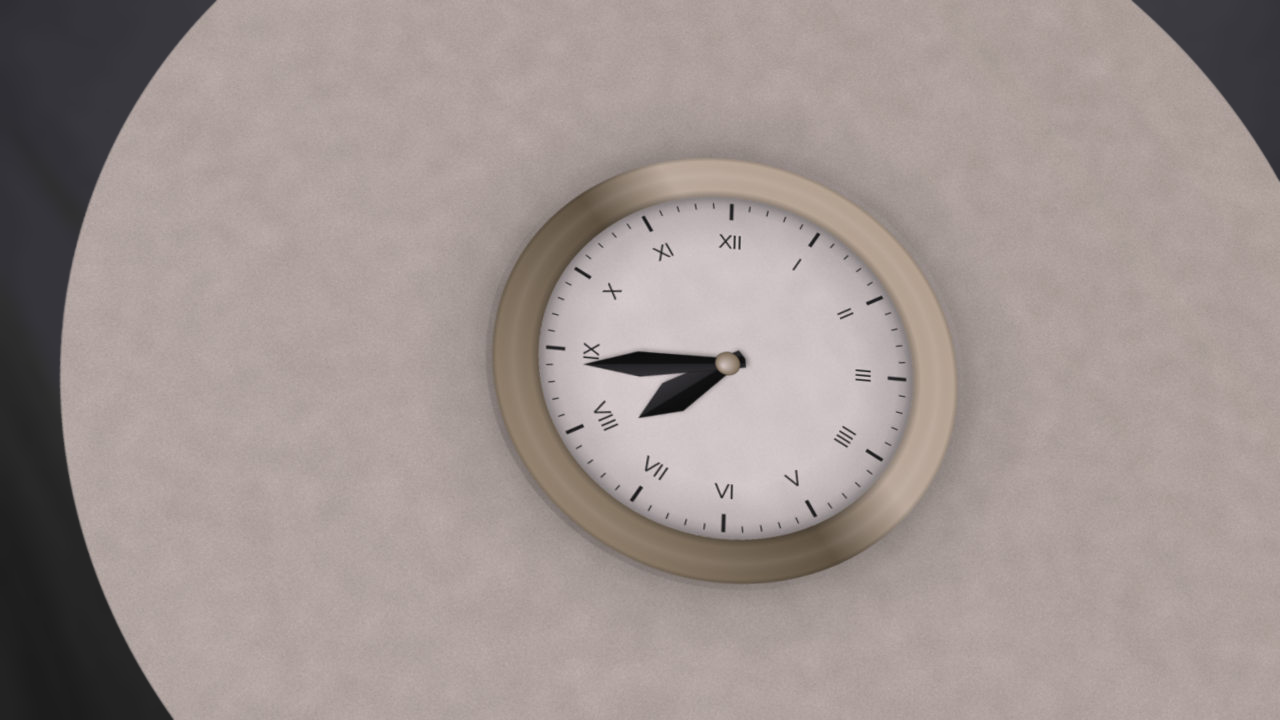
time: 7:44
